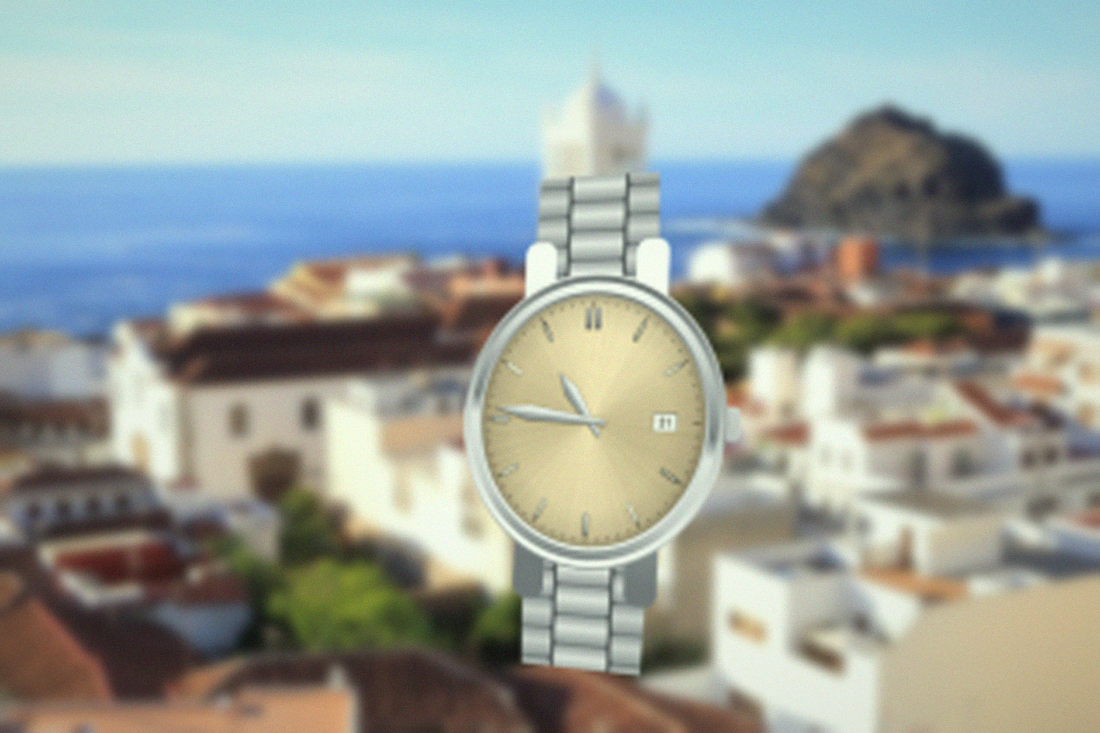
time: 10:46
